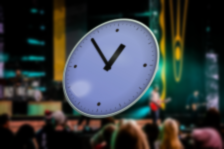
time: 12:53
